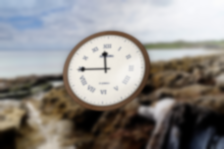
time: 11:45
